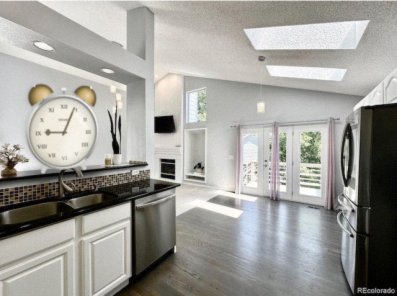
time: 9:04
